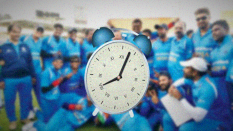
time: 8:03
